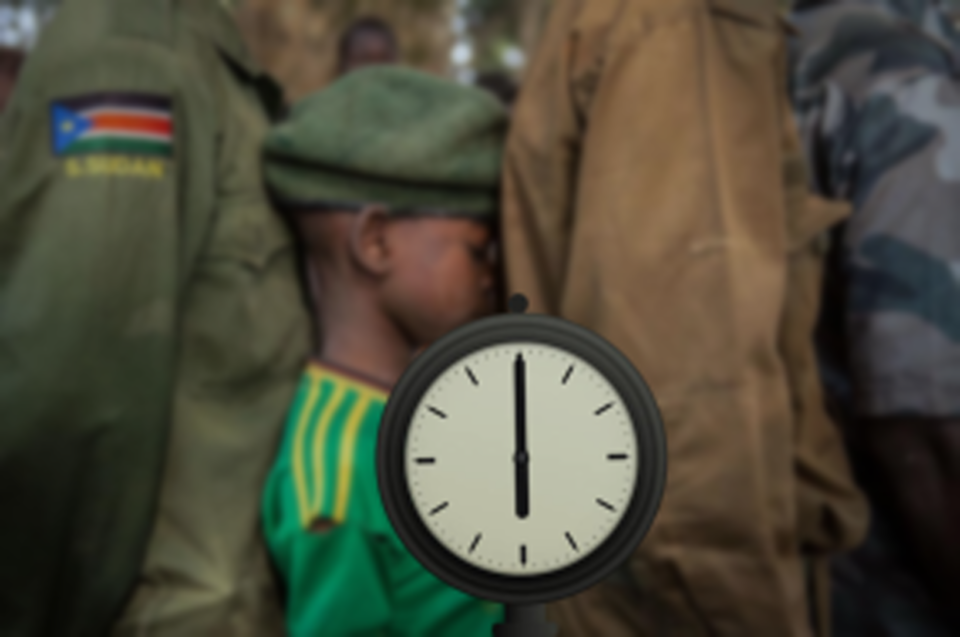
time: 6:00
